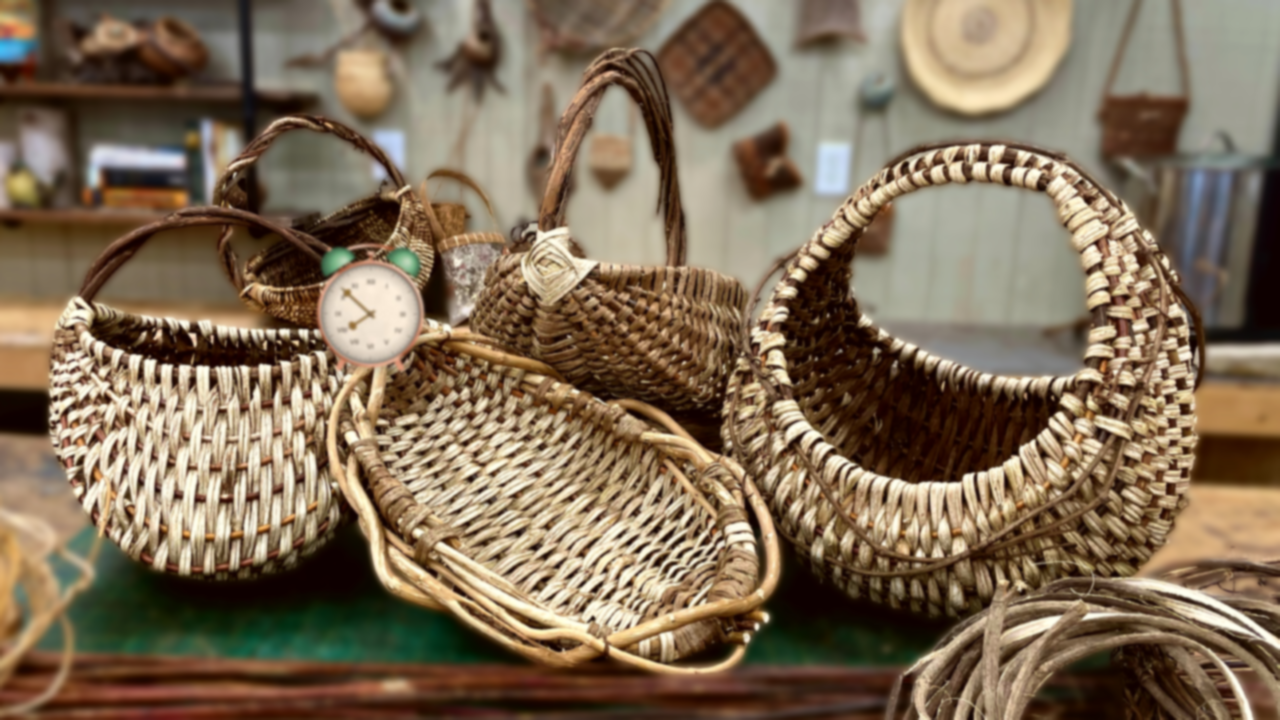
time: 7:52
